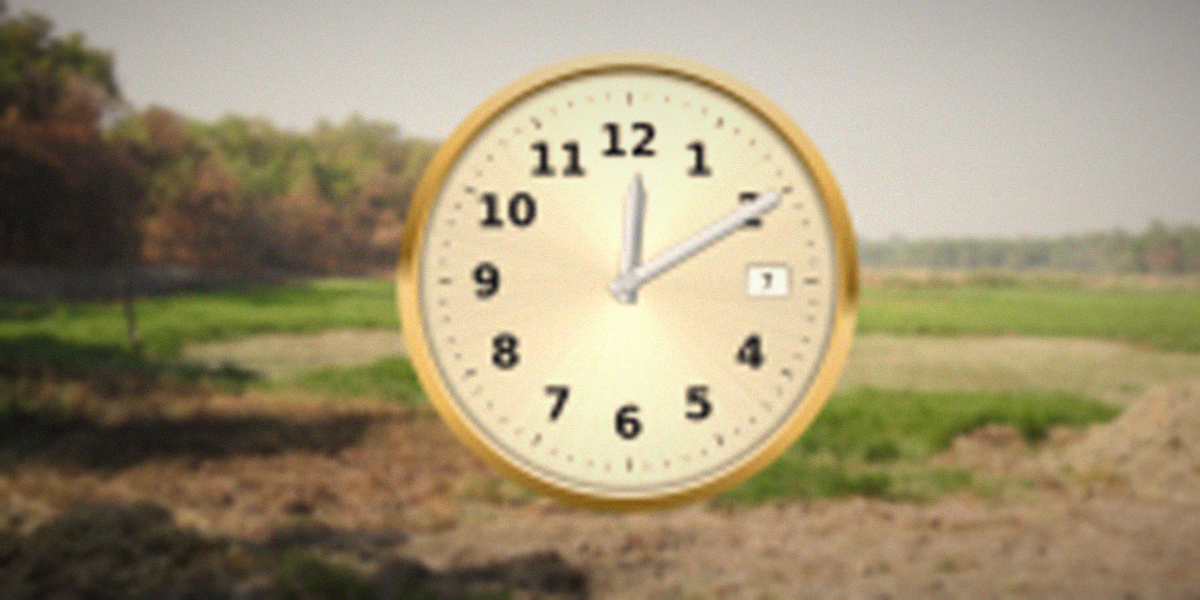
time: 12:10
